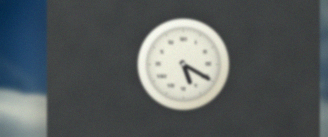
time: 5:20
